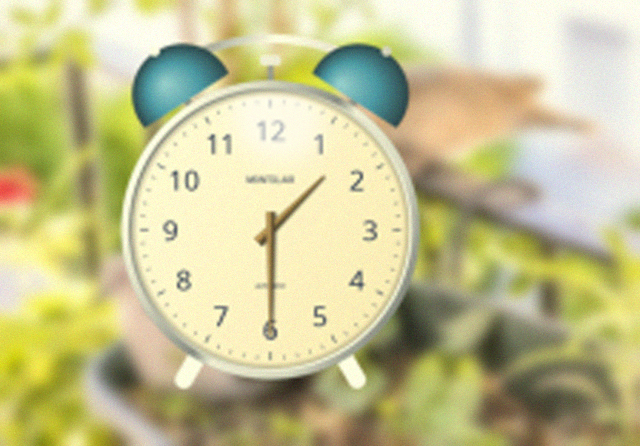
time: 1:30
